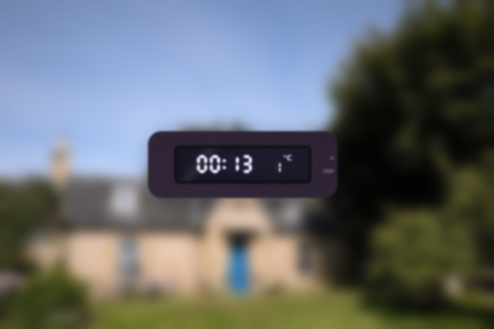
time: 0:13
